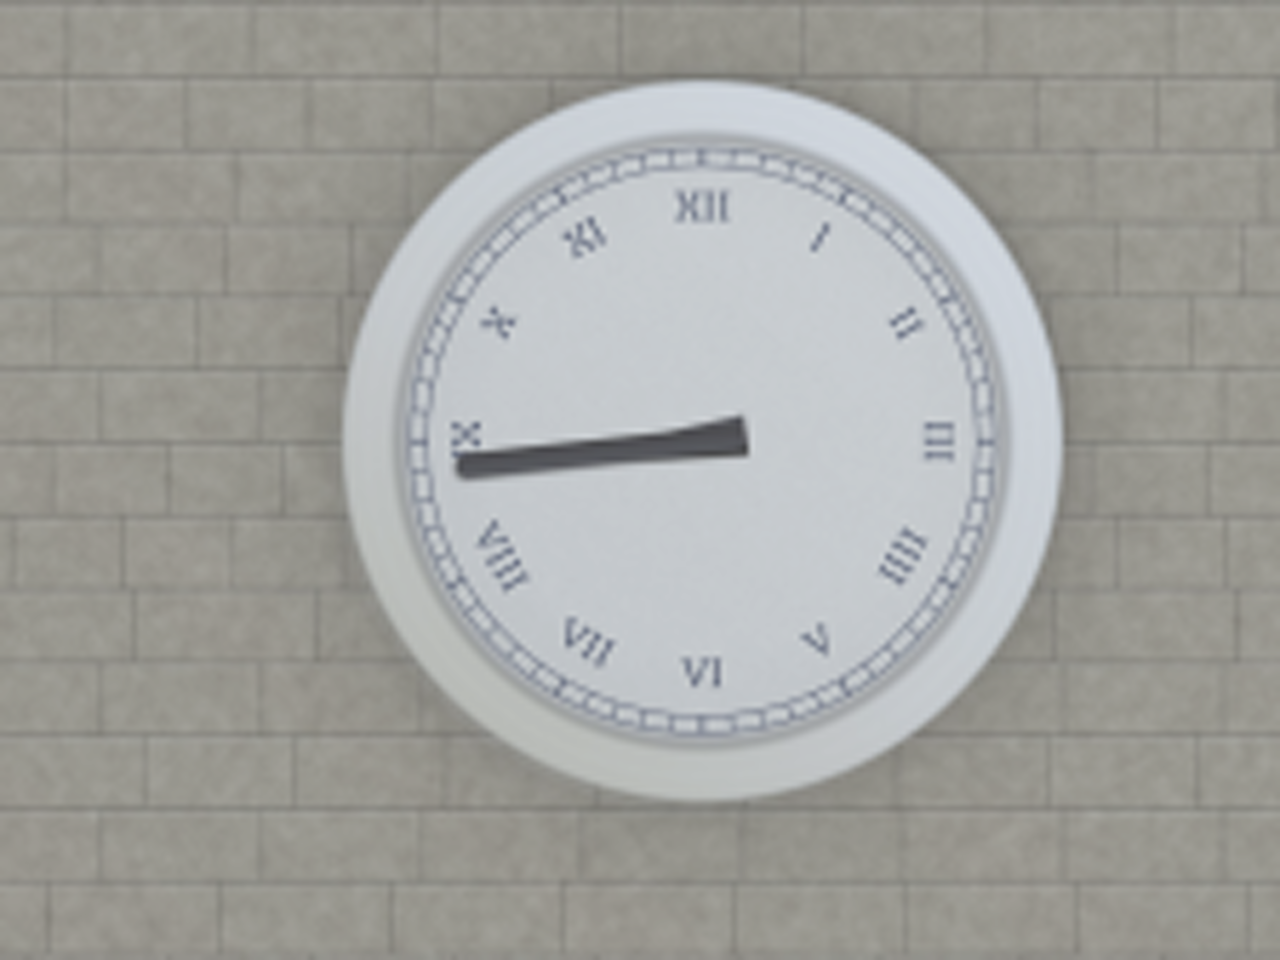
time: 8:44
